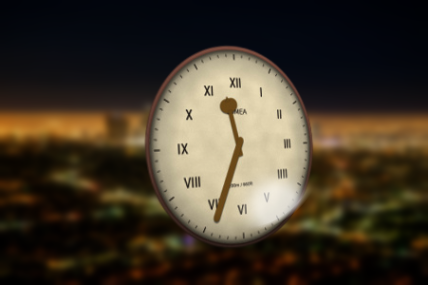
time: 11:34
